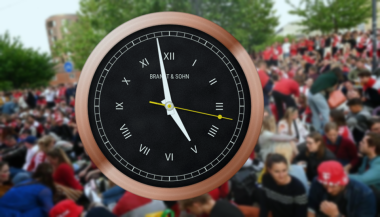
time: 4:58:17
